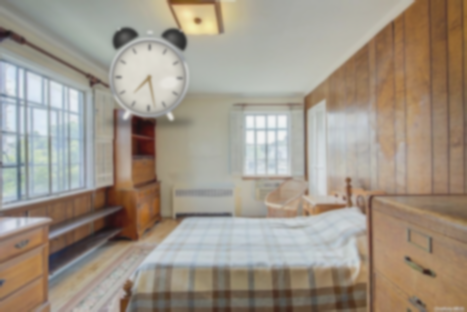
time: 7:28
